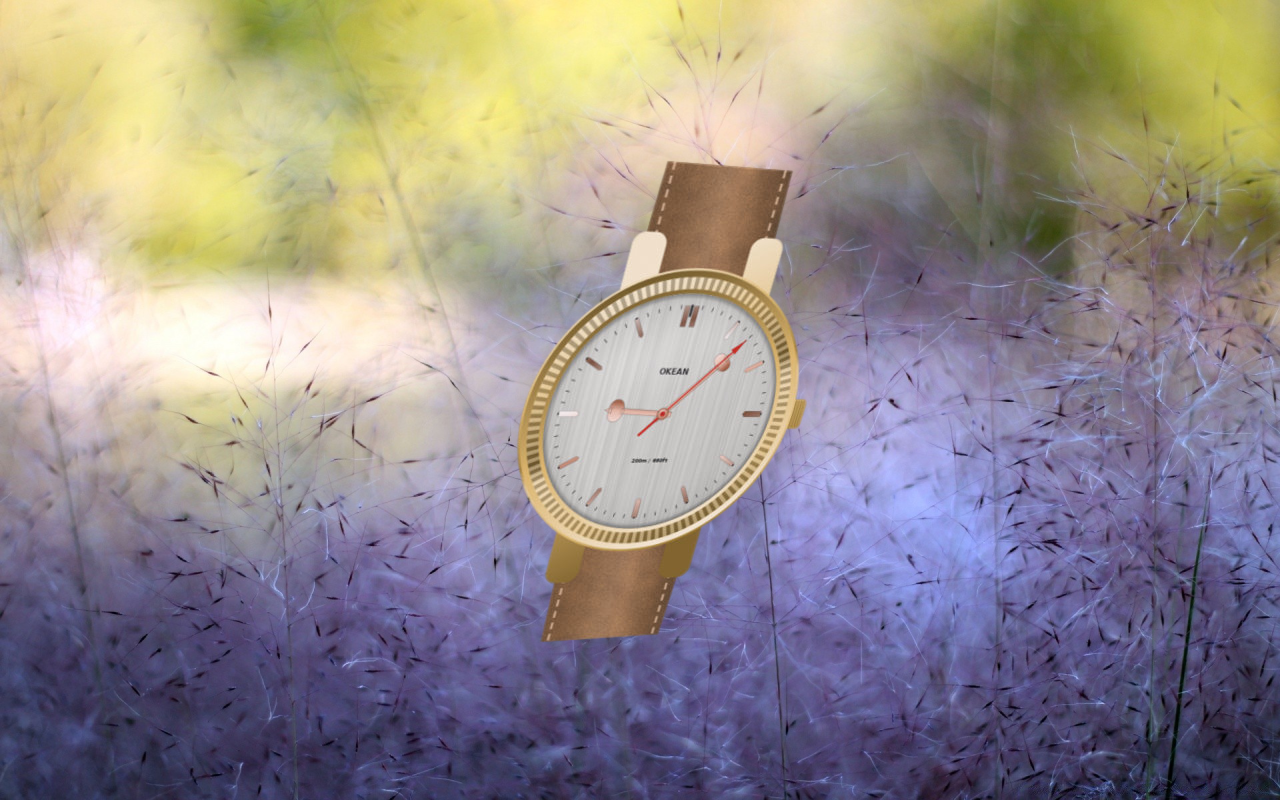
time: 9:07:07
